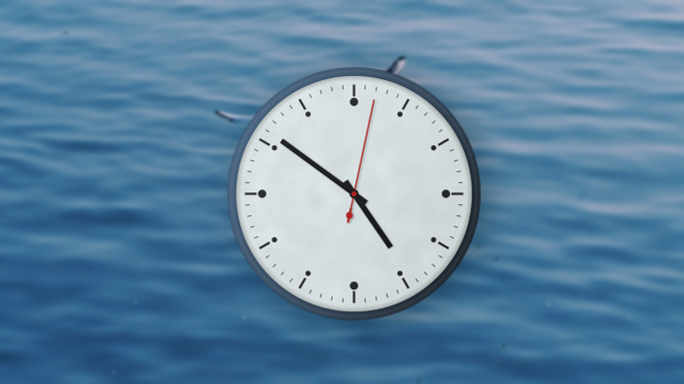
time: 4:51:02
